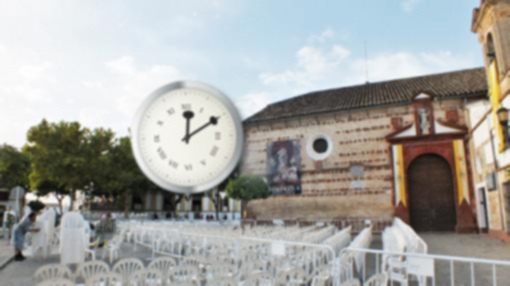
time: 12:10
